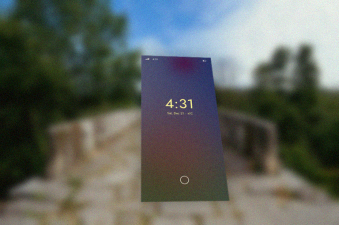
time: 4:31
